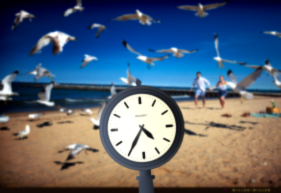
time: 4:35
